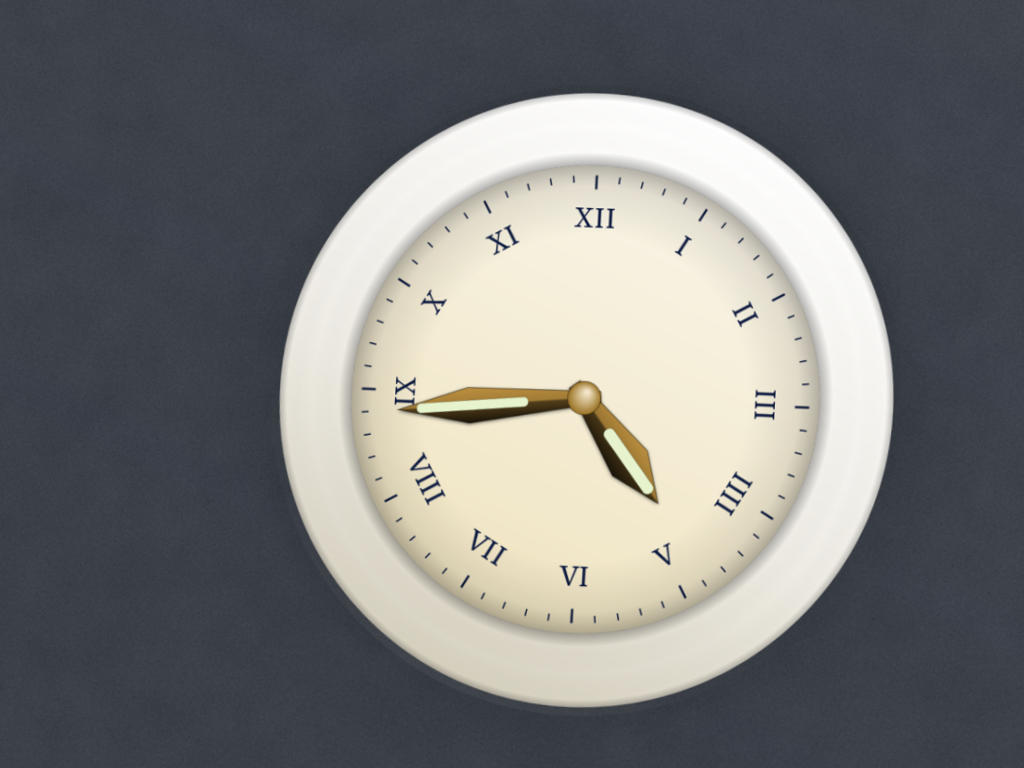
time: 4:44
